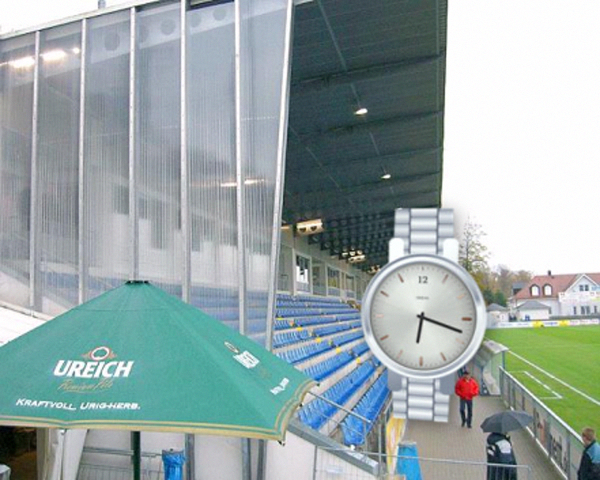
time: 6:18
